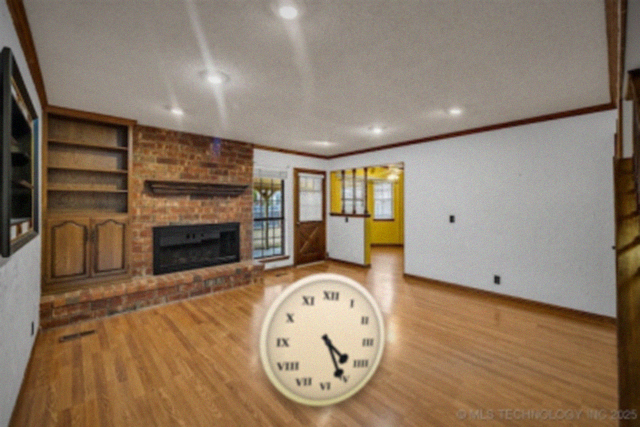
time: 4:26
